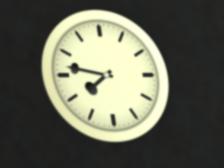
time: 7:47
